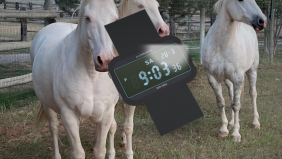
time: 9:03:36
